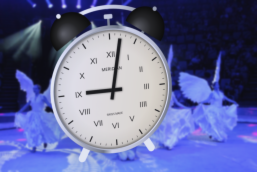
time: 9:02
